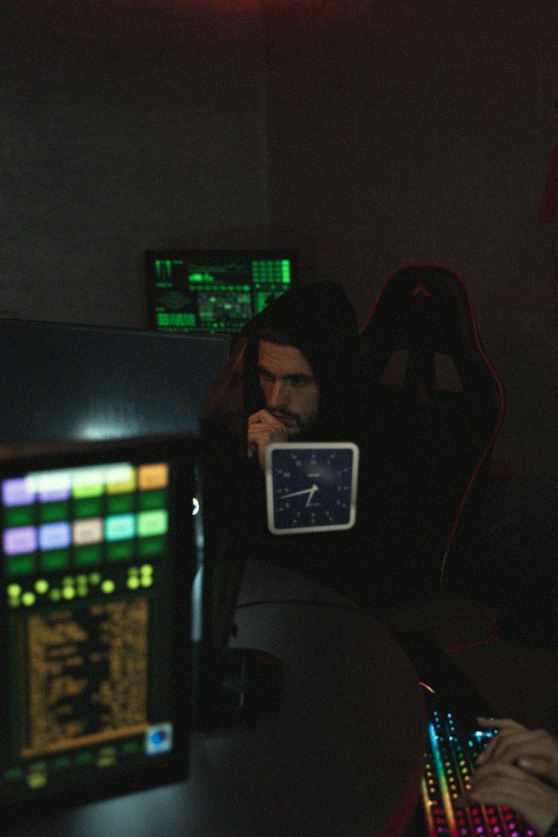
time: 6:43
